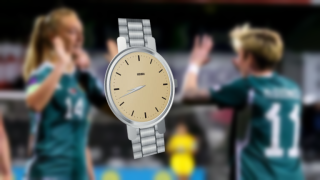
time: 8:42
